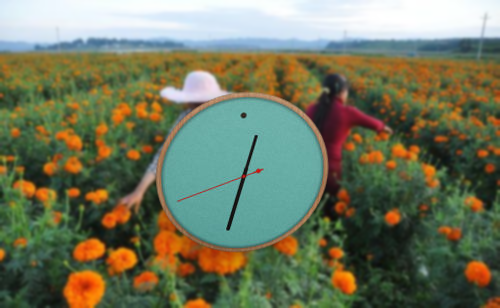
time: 12:32:42
